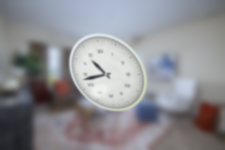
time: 10:43
